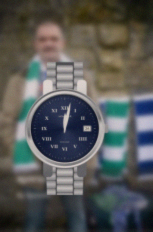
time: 12:02
